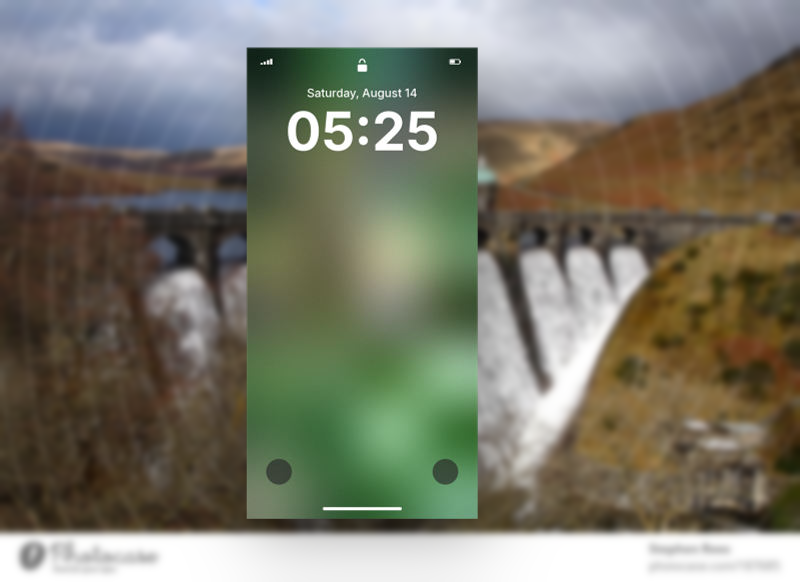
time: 5:25
